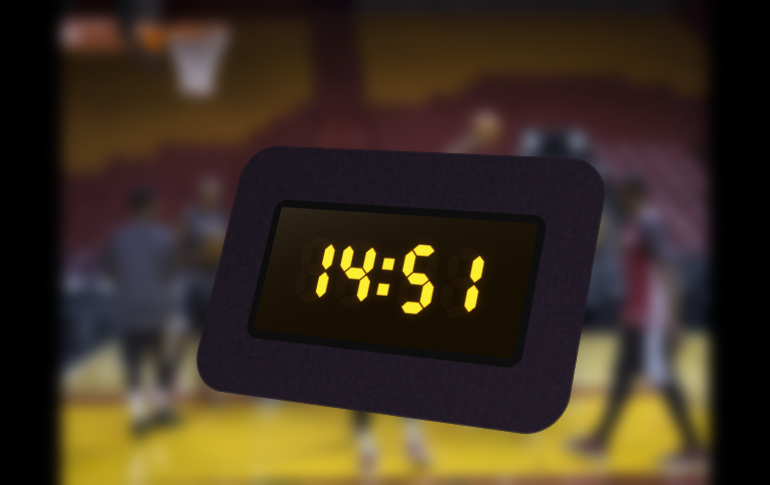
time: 14:51
